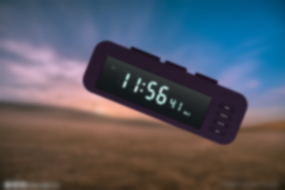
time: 11:56
